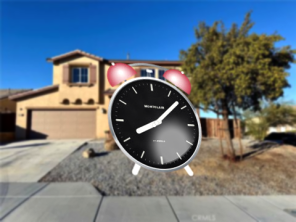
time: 8:08
